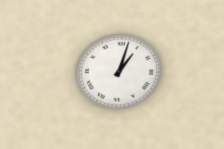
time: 1:02
